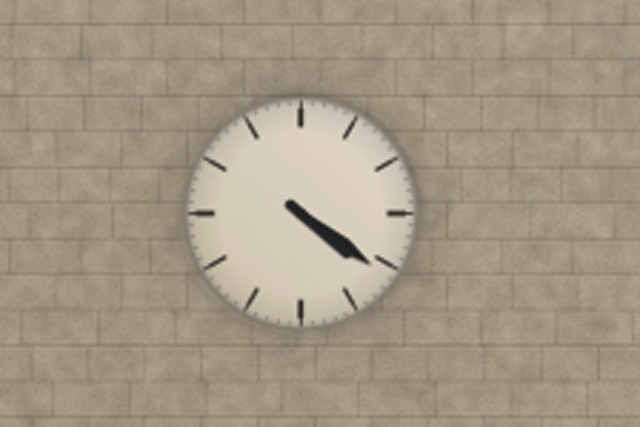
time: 4:21
